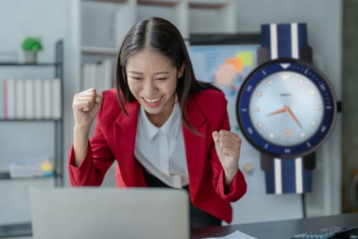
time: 8:24
